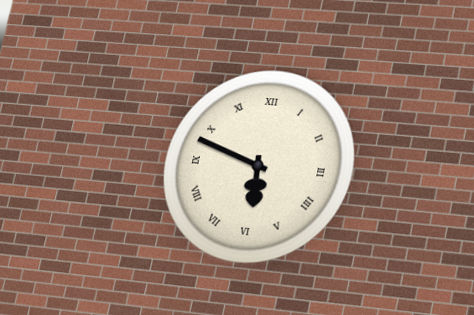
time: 5:48
